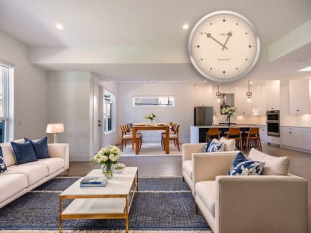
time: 12:51
